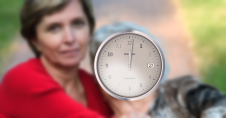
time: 12:01
